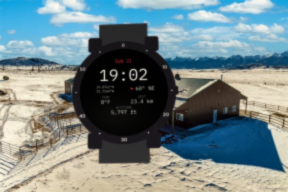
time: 19:02
